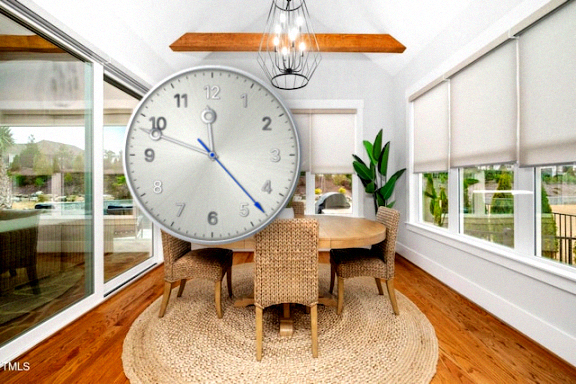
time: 11:48:23
